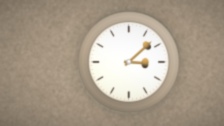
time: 3:08
